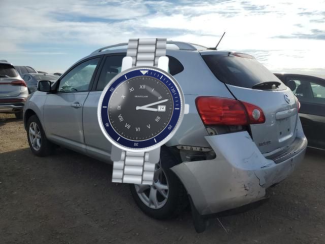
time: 3:12
